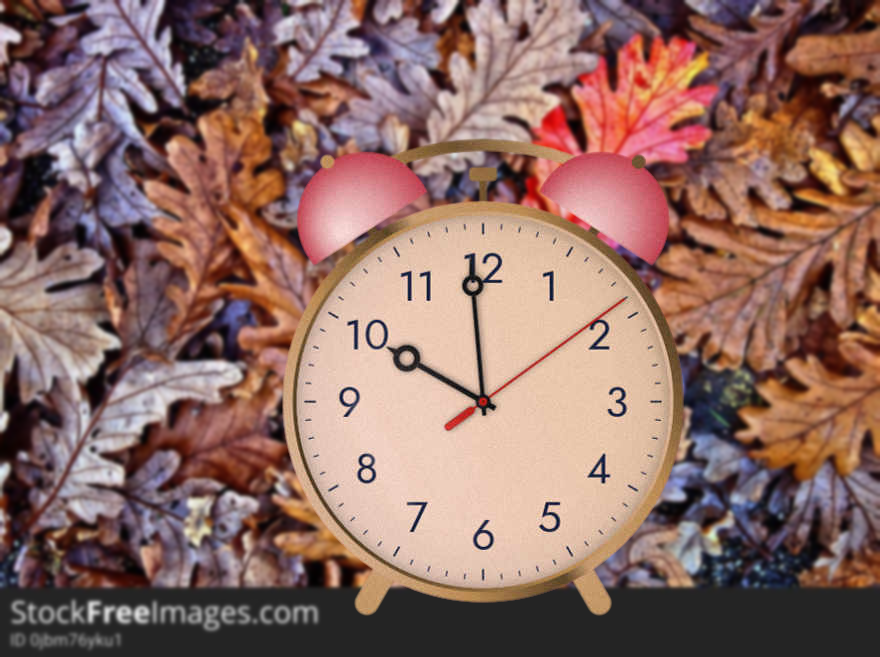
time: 9:59:09
